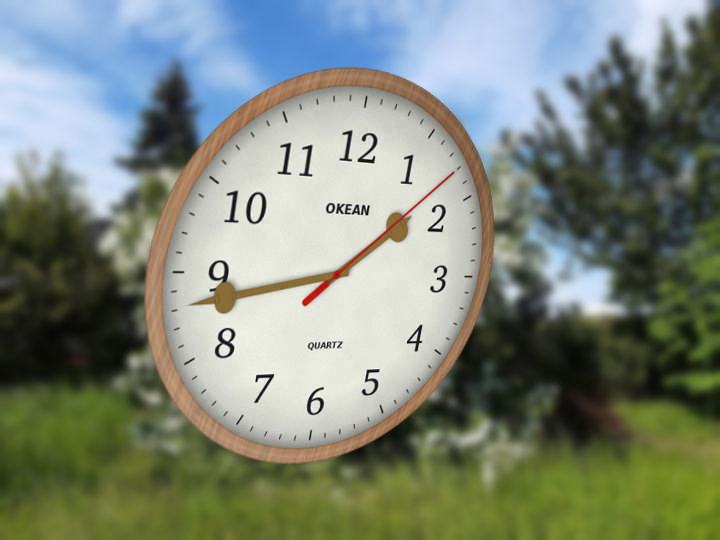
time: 1:43:08
